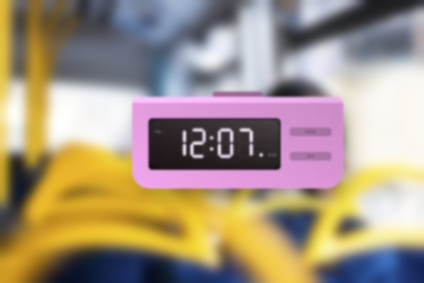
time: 12:07
